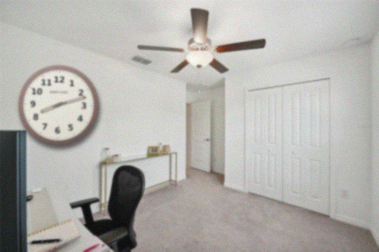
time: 8:12
